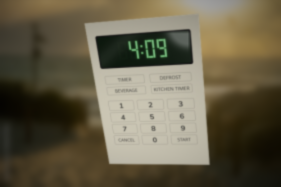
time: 4:09
